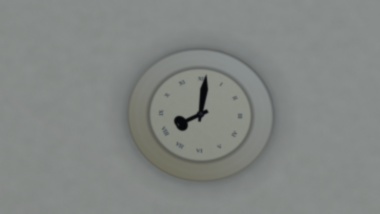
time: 8:01
